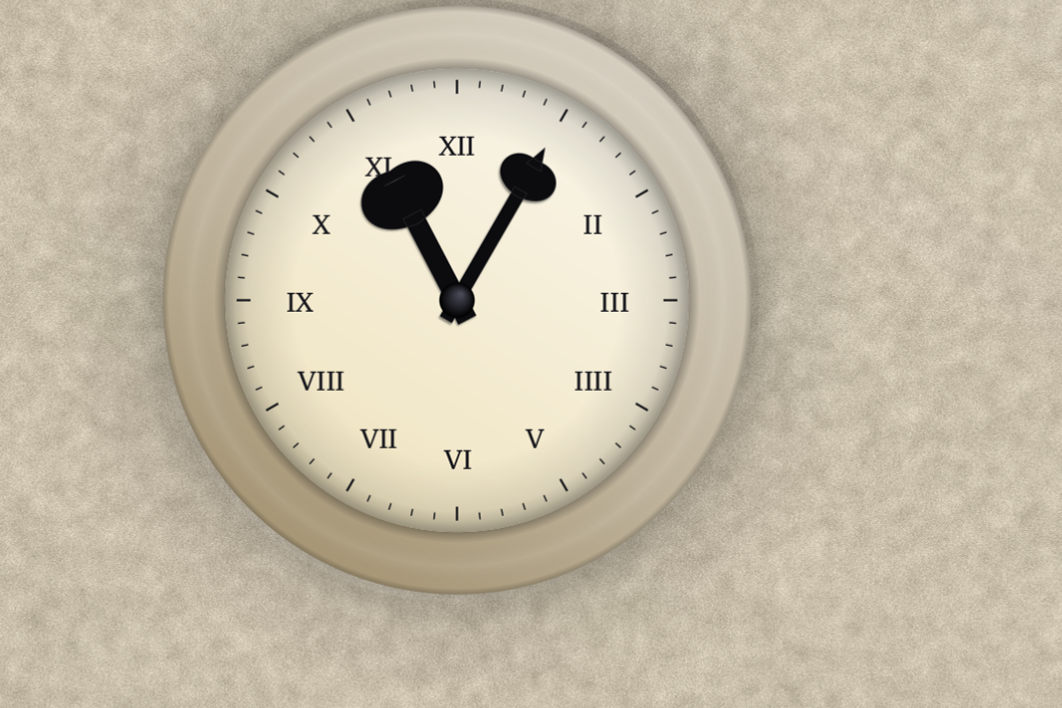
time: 11:05
